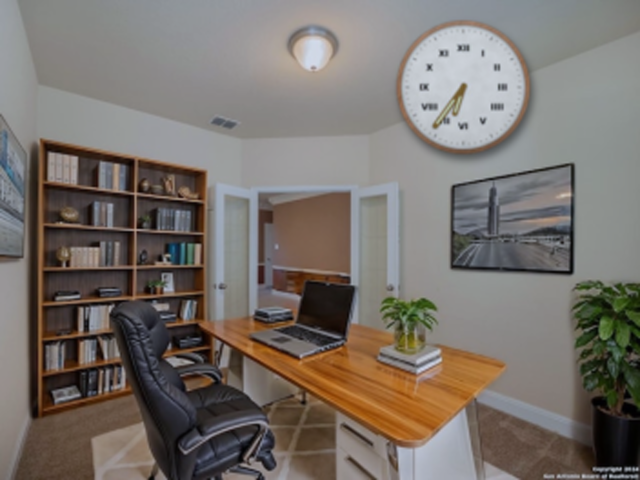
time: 6:36
